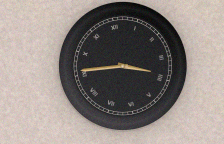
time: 3:46
